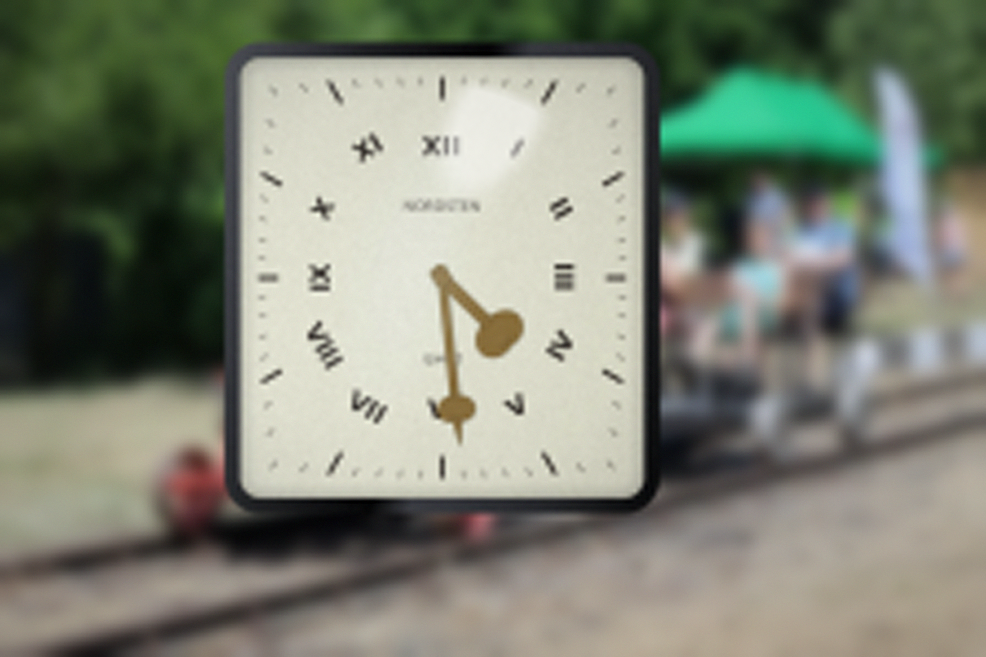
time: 4:29
